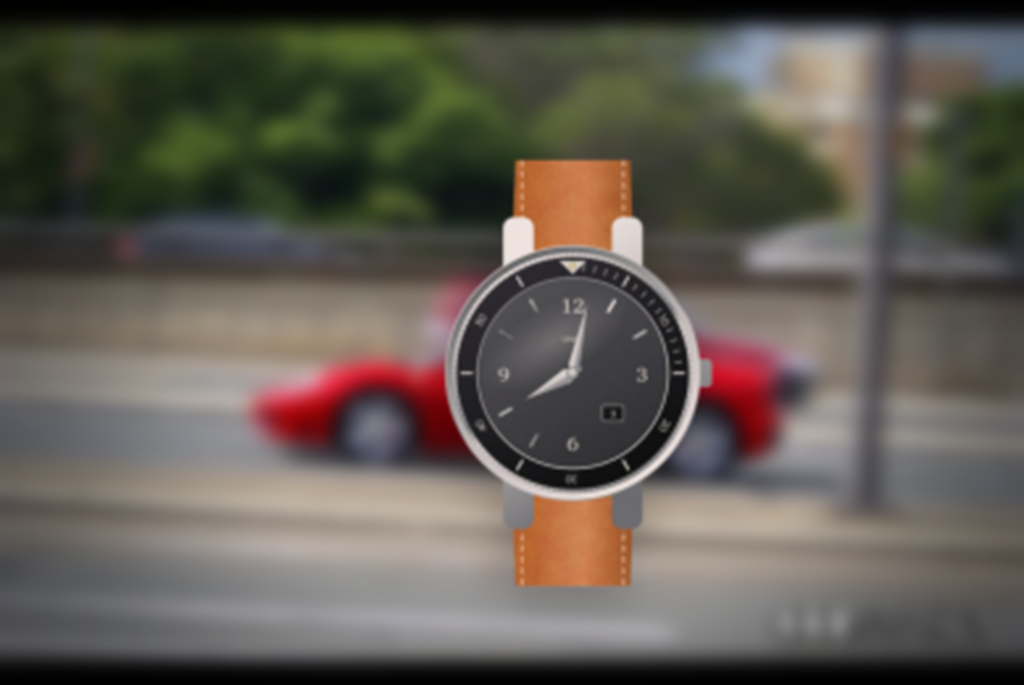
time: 8:02
